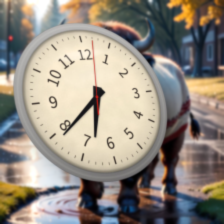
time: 6:39:02
